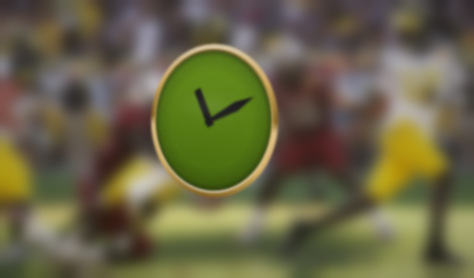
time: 11:11
